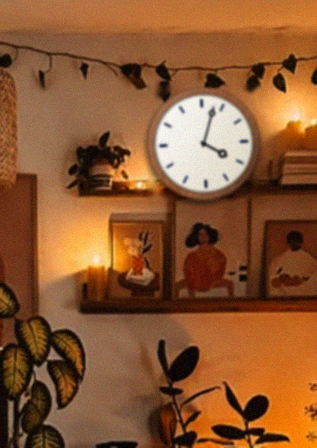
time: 4:03
